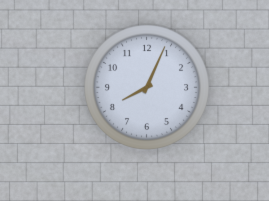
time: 8:04
